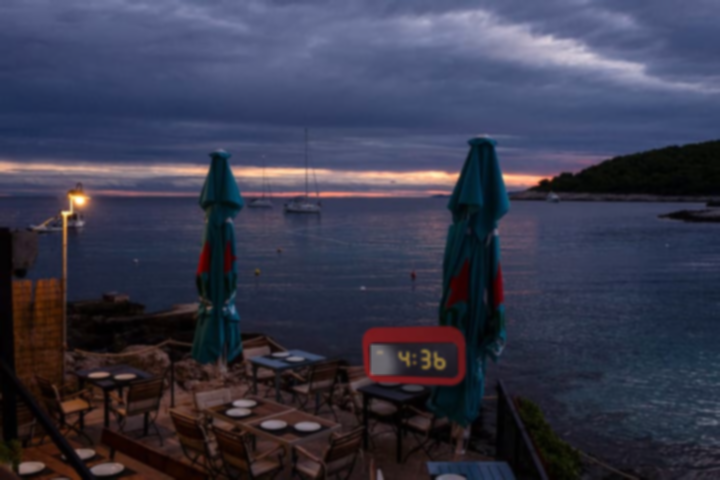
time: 4:36
